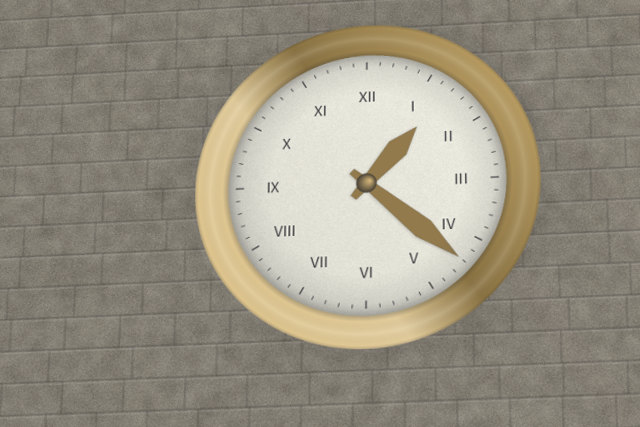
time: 1:22
